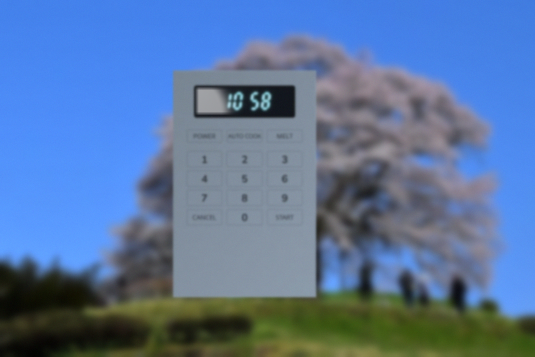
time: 10:58
